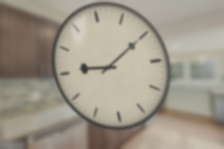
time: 9:10
